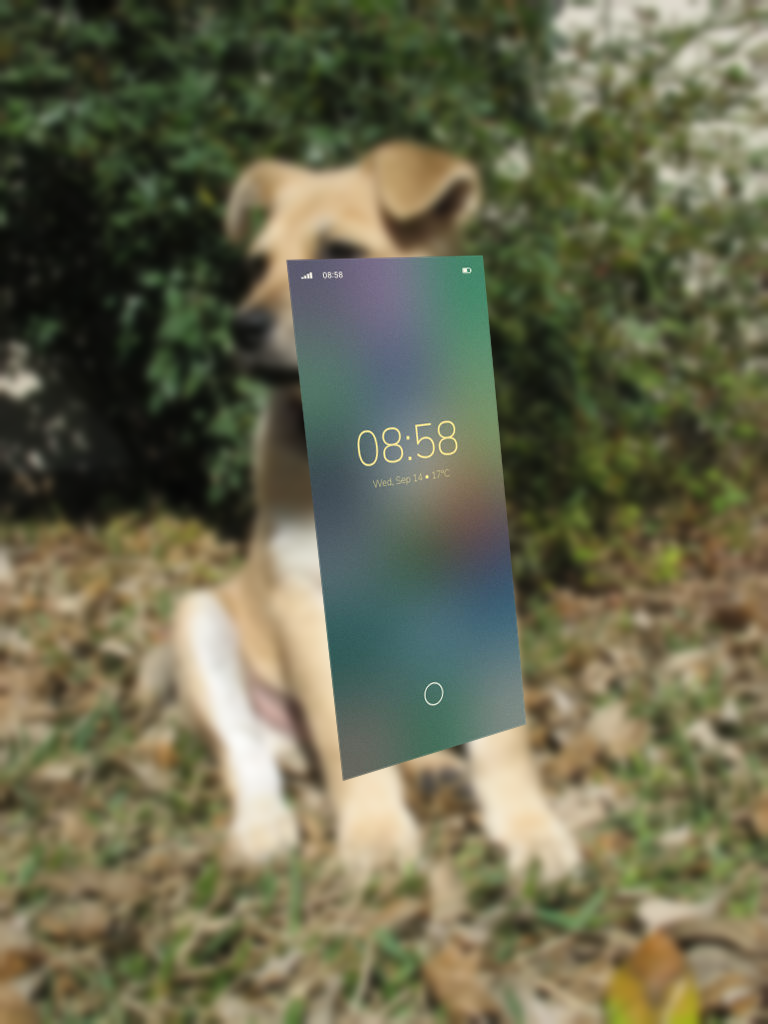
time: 8:58
